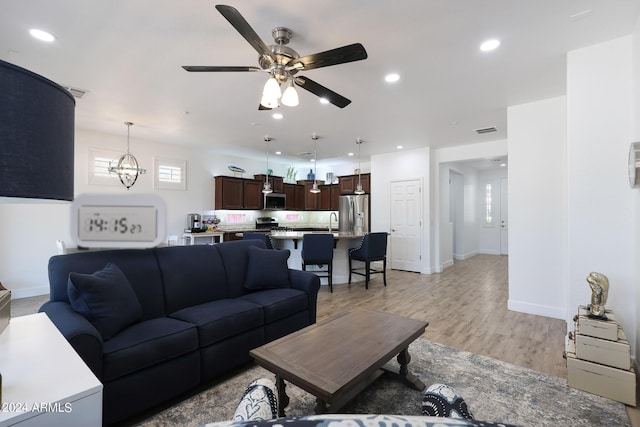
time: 14:15
